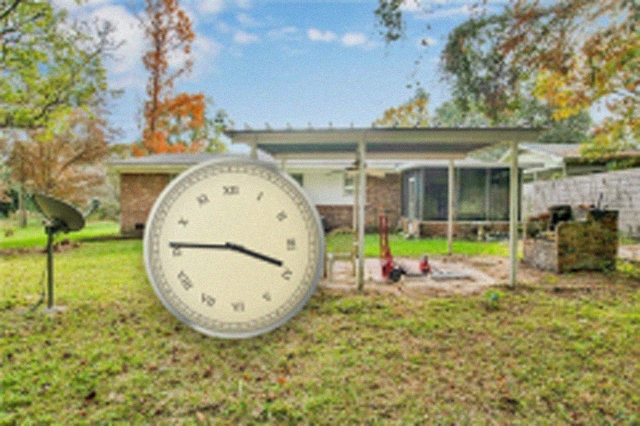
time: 3:46
